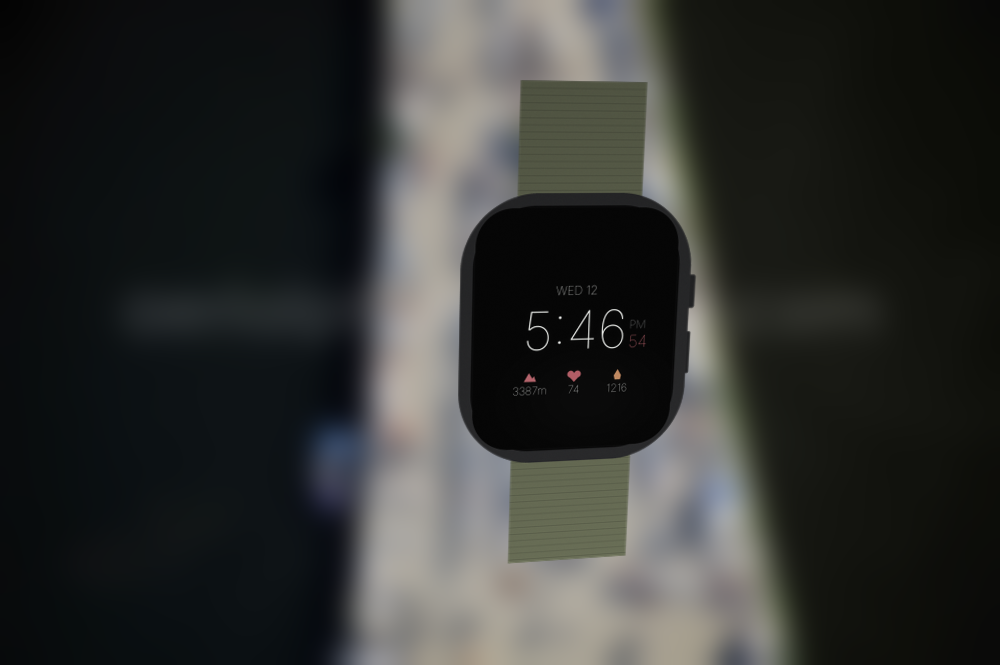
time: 5:46:54
